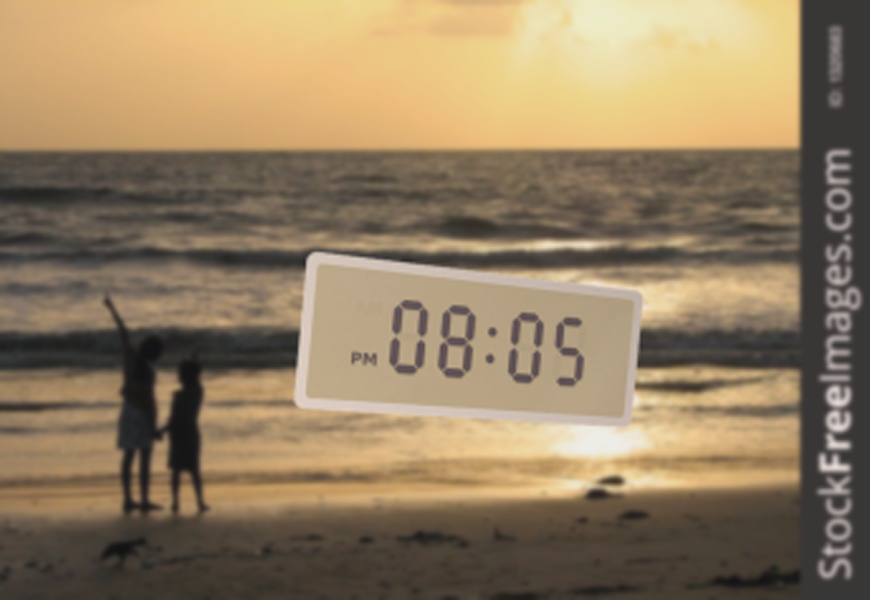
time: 8:05
